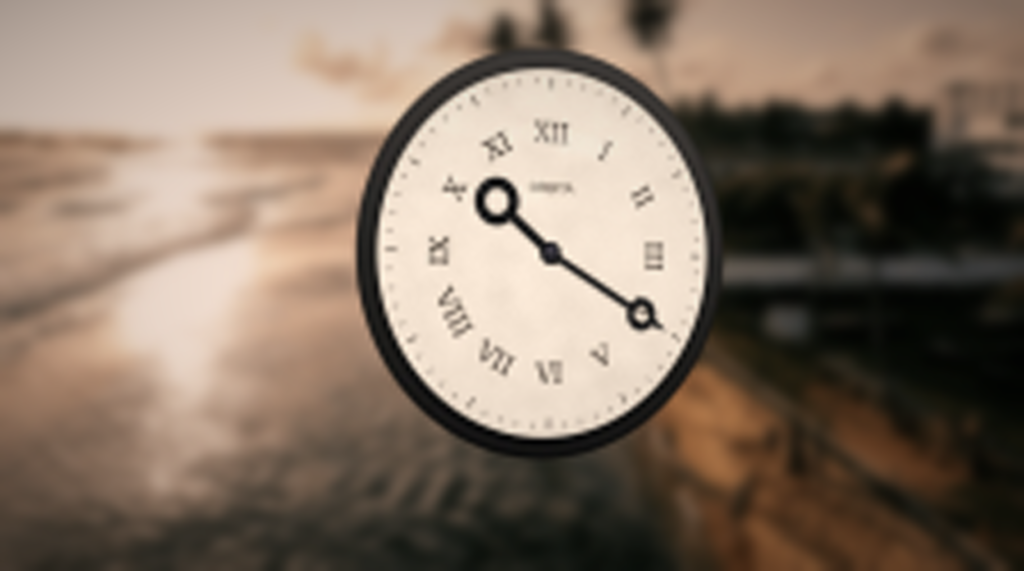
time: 10:20
